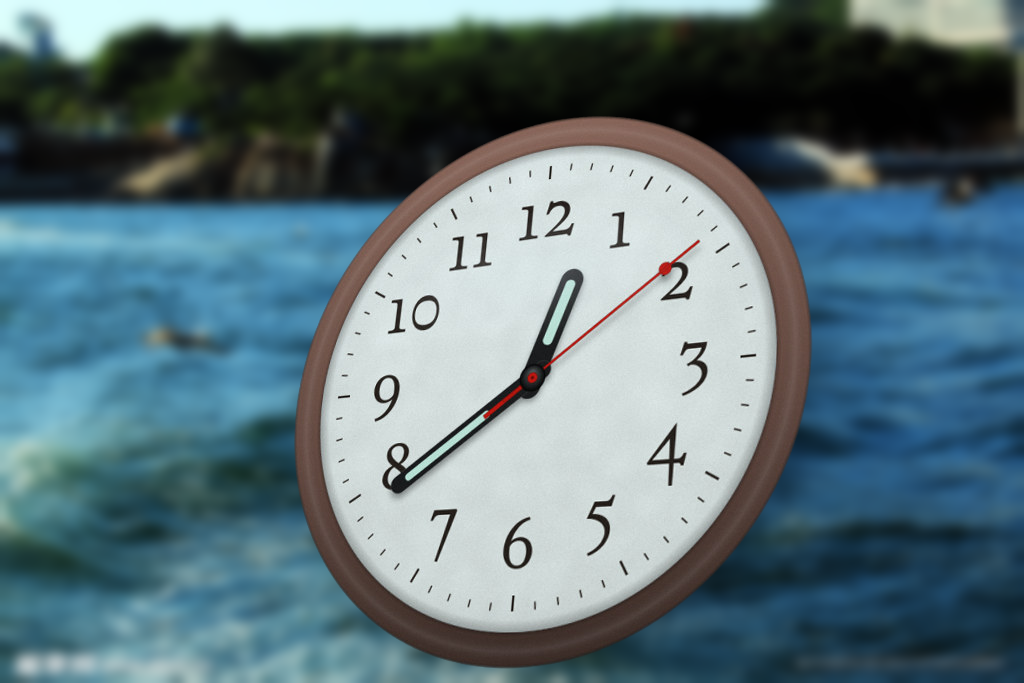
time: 12:39:09
